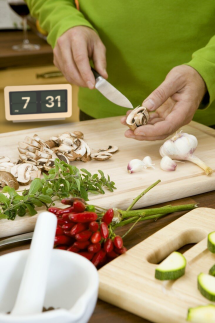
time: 7:31
